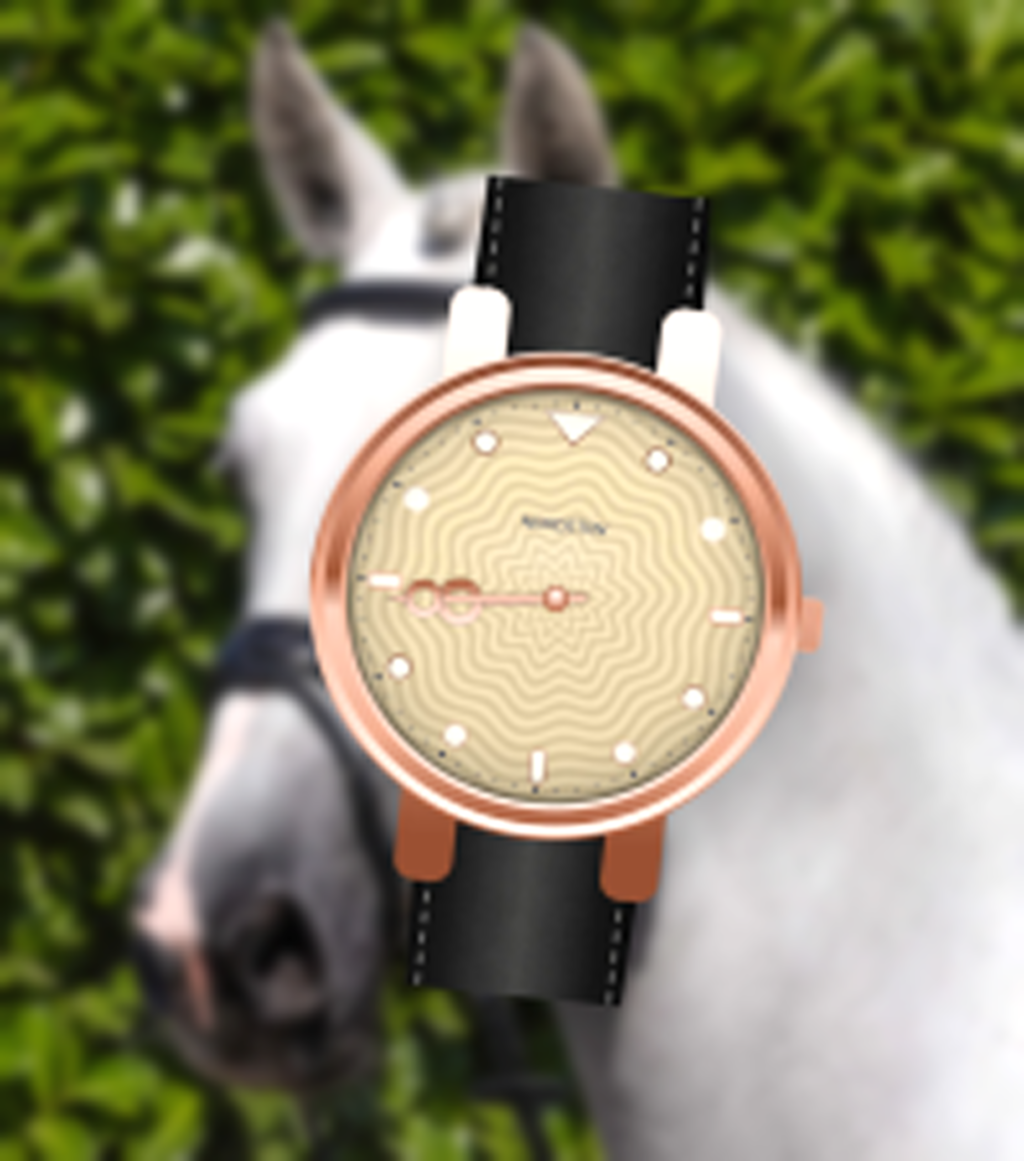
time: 8:44
